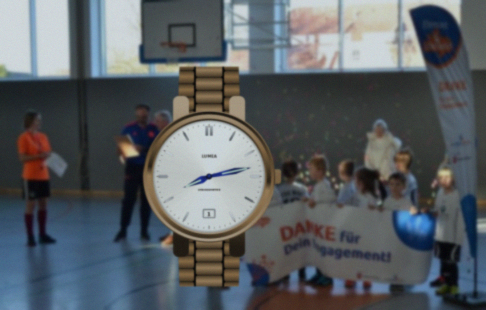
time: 8:13
